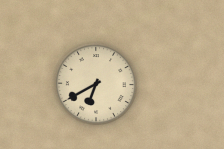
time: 6:40
